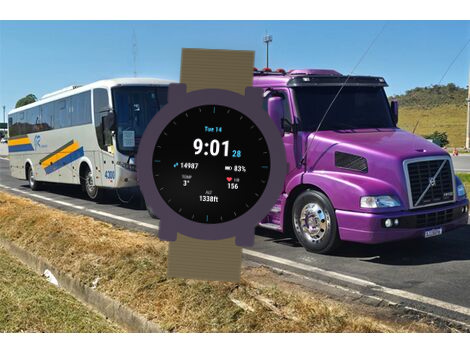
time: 9:01:28
